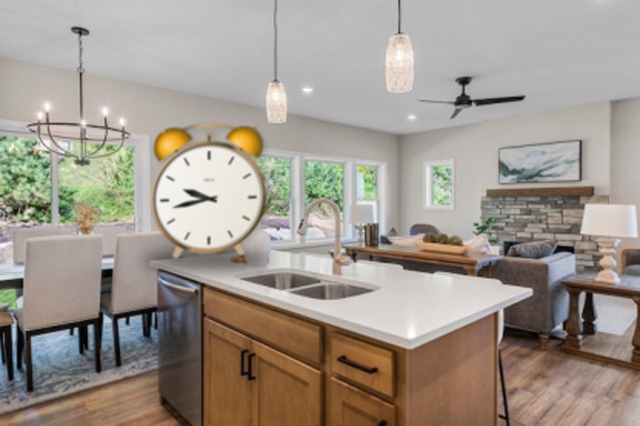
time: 9:43
